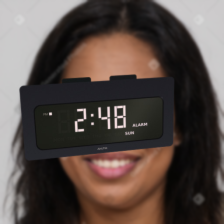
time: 2:48
